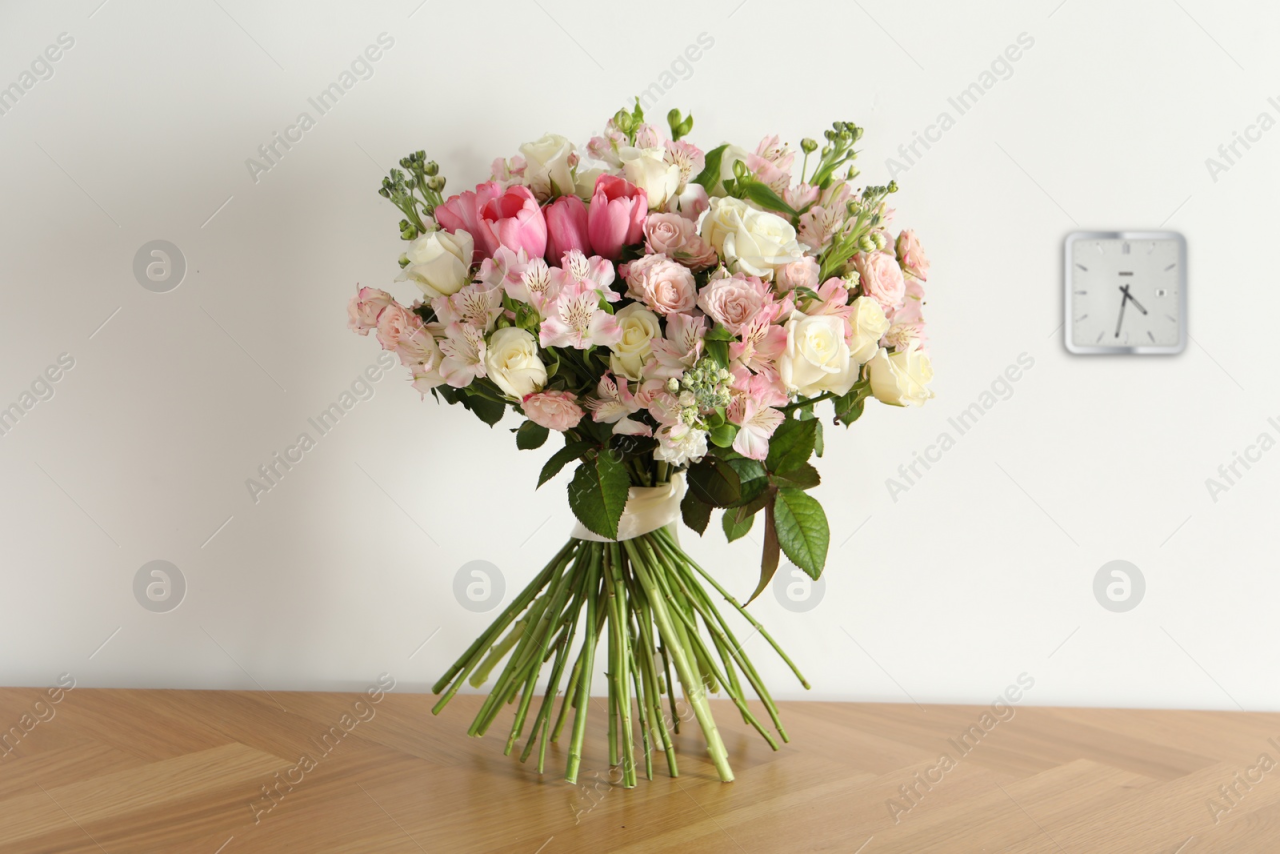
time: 4:32
